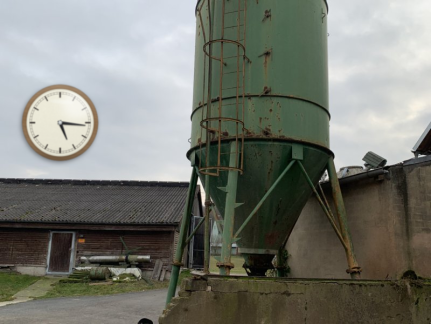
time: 5:16
